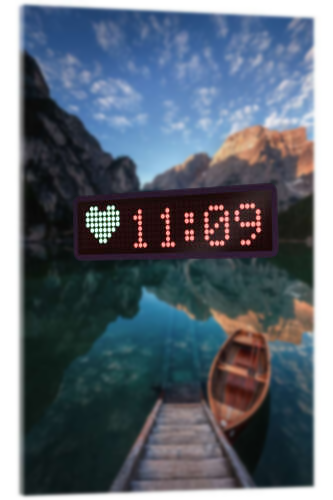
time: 11:09
